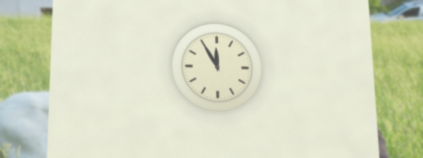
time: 11:55
